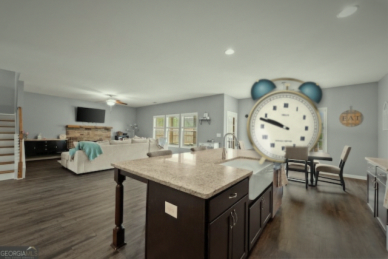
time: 9:48
